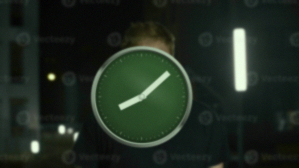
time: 8:08
